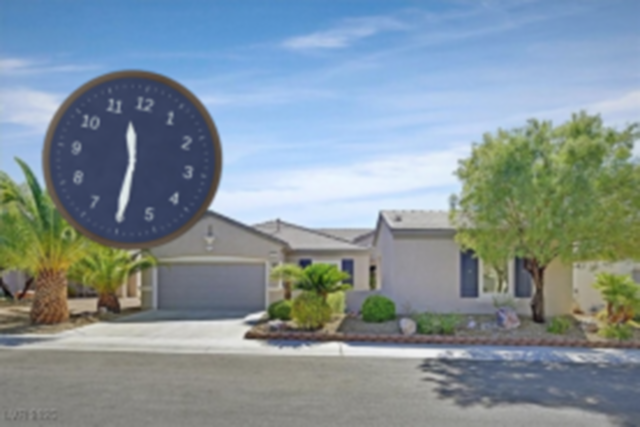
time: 11:30
